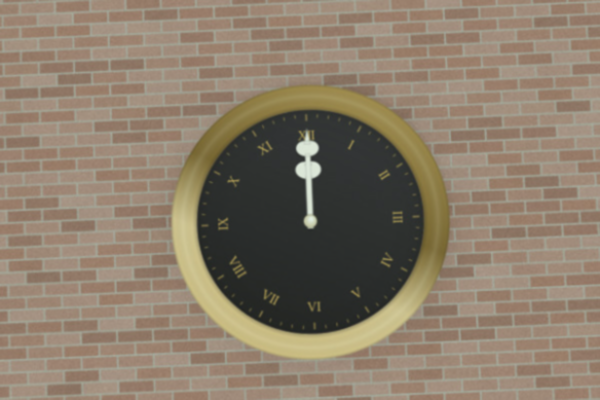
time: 12:00
